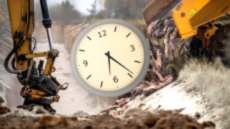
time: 6:24
